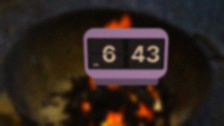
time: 6:43
